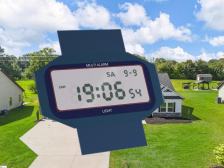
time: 19:06:54
